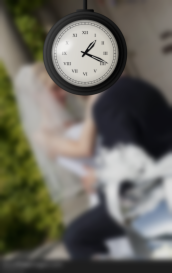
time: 1:19
